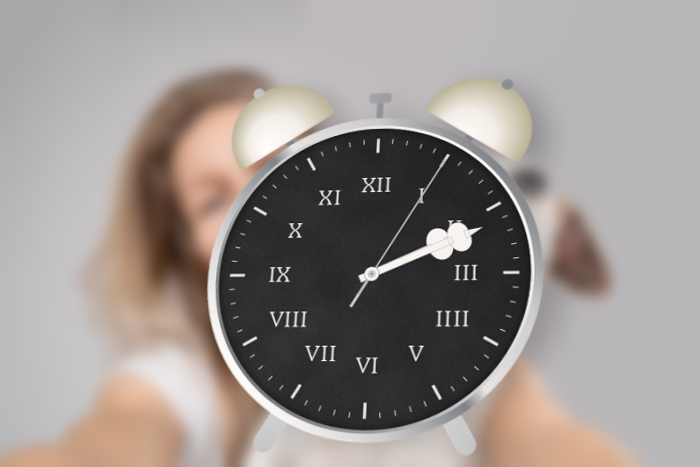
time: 2:11:05
